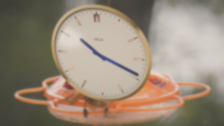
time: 10:19
